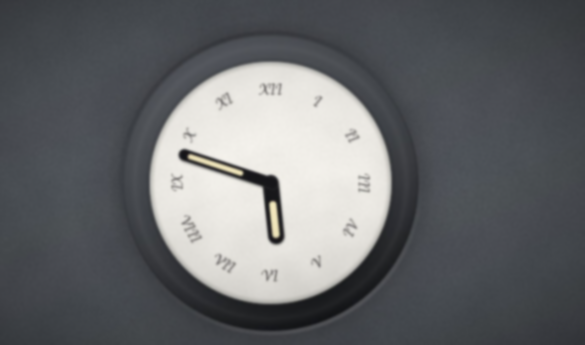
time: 5:48
